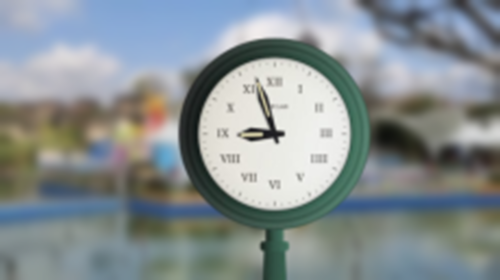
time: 8:57
